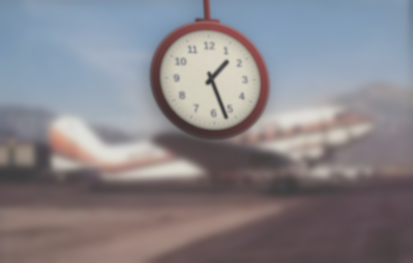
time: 1:27
